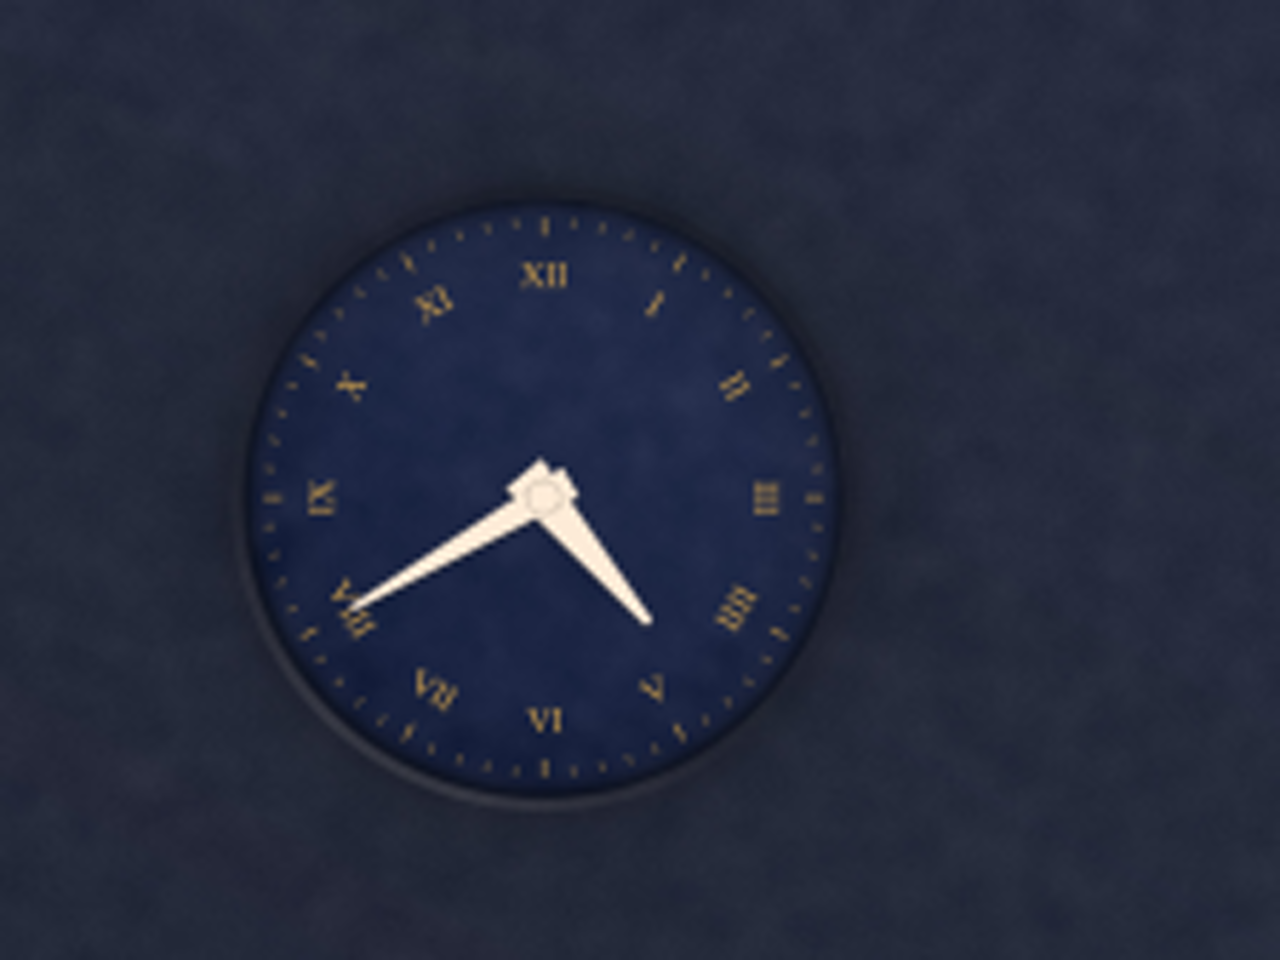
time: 4:40
